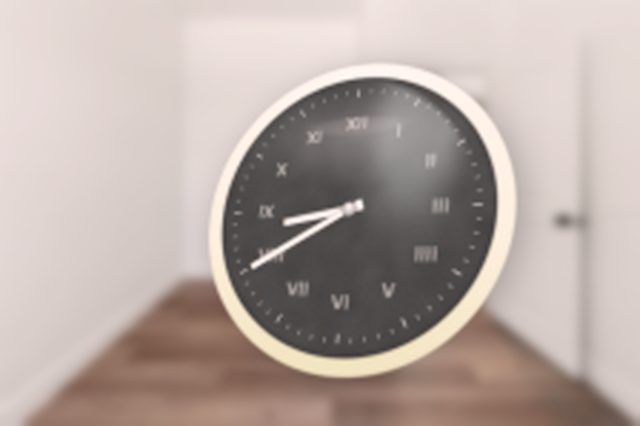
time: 8:40
